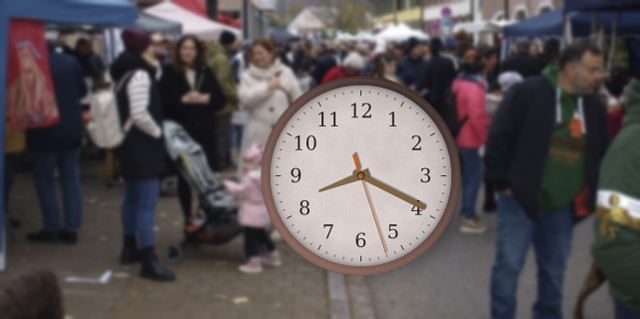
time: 8:19:27
